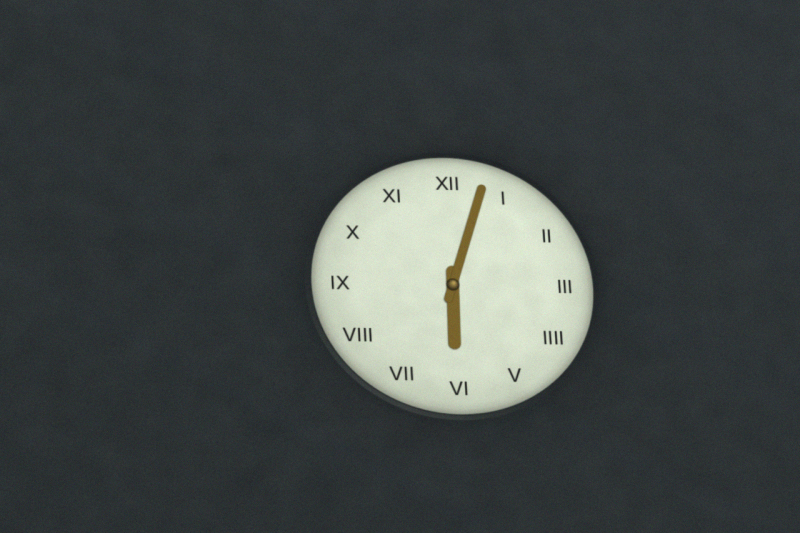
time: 6:03
